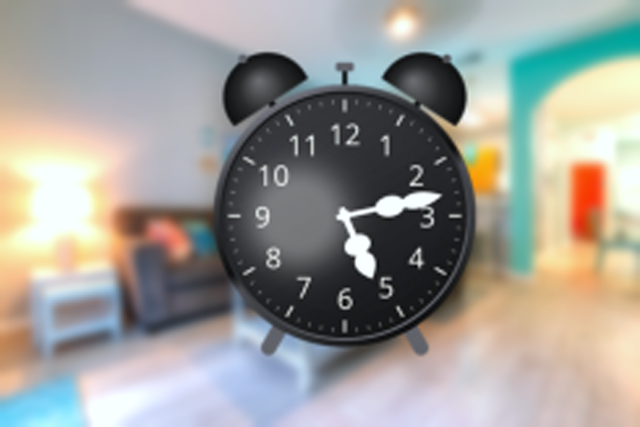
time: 5:13
